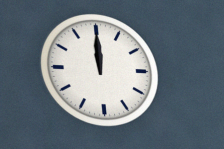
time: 12:00
